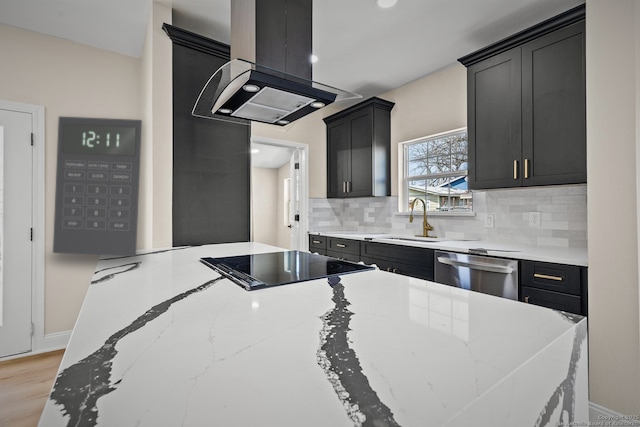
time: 12:11
